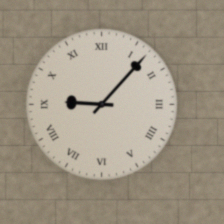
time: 9:07
